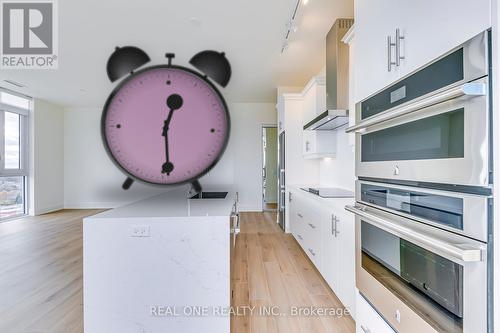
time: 12:29
